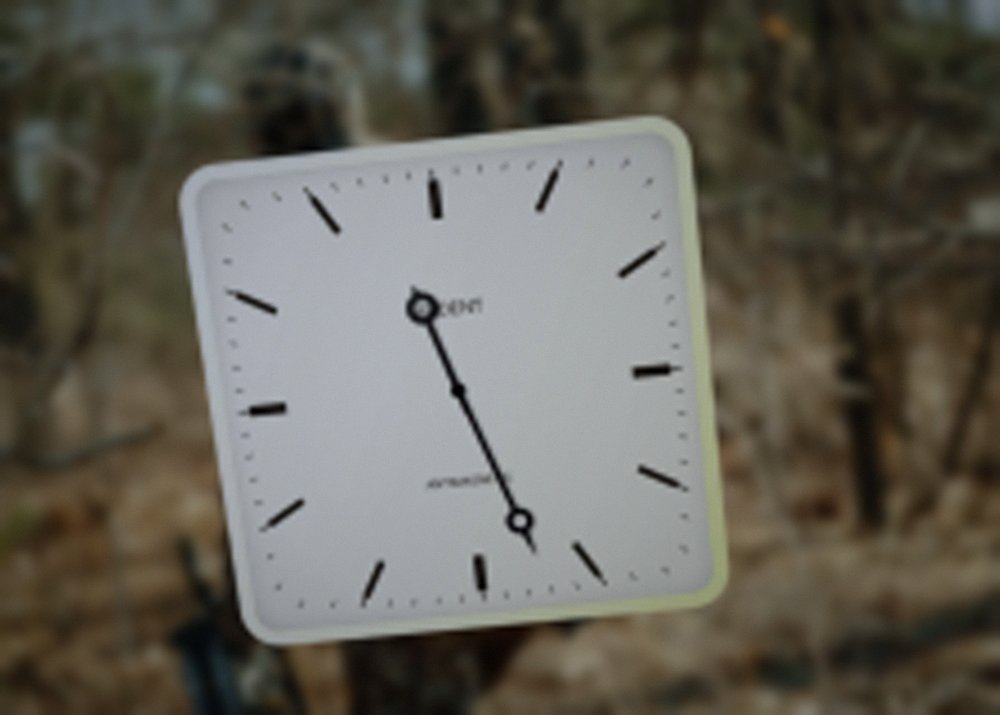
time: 11:27
